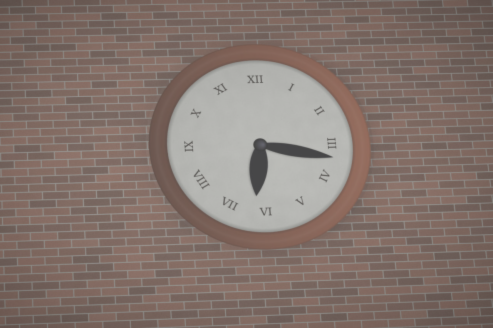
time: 6:17
